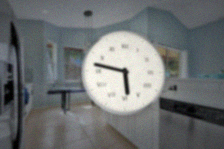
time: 5:47
